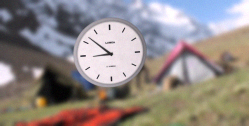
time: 8:52
